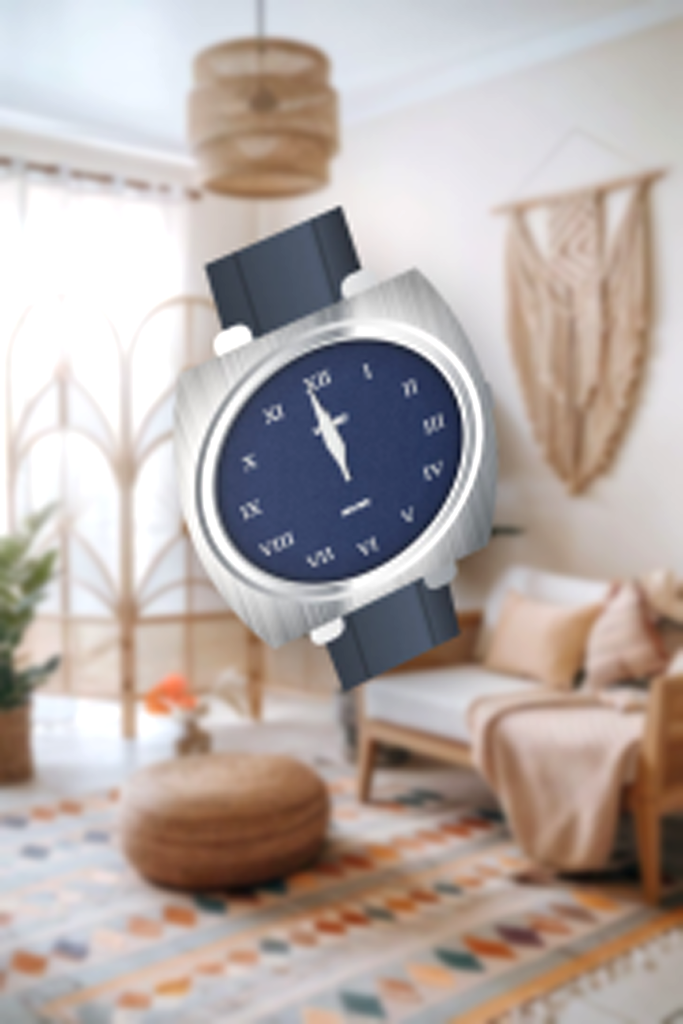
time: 11:59
